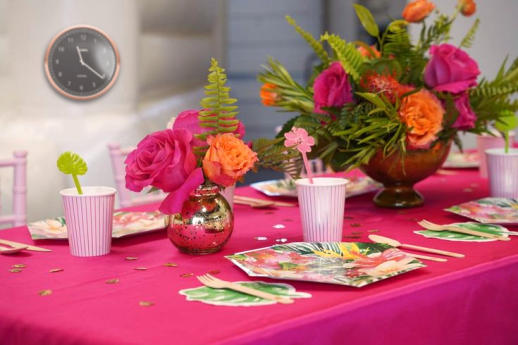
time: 11:21
